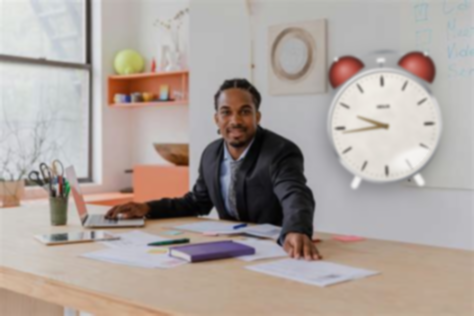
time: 9:44
